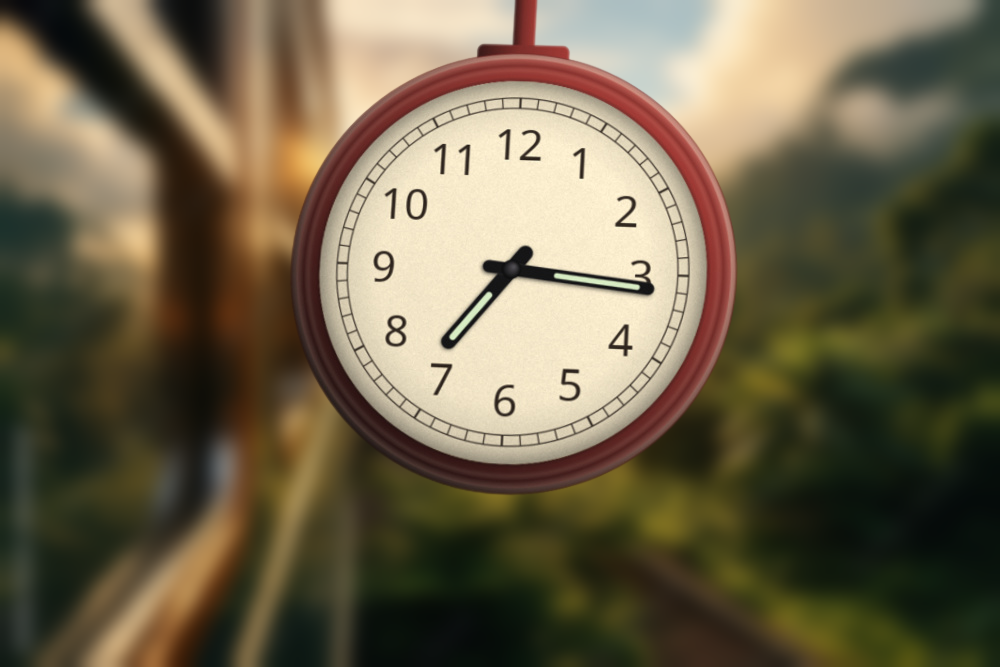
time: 7:16
